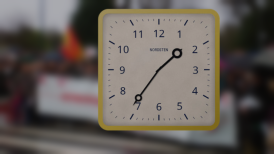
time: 1:36
